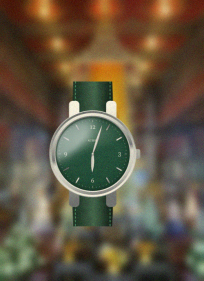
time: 6:03
